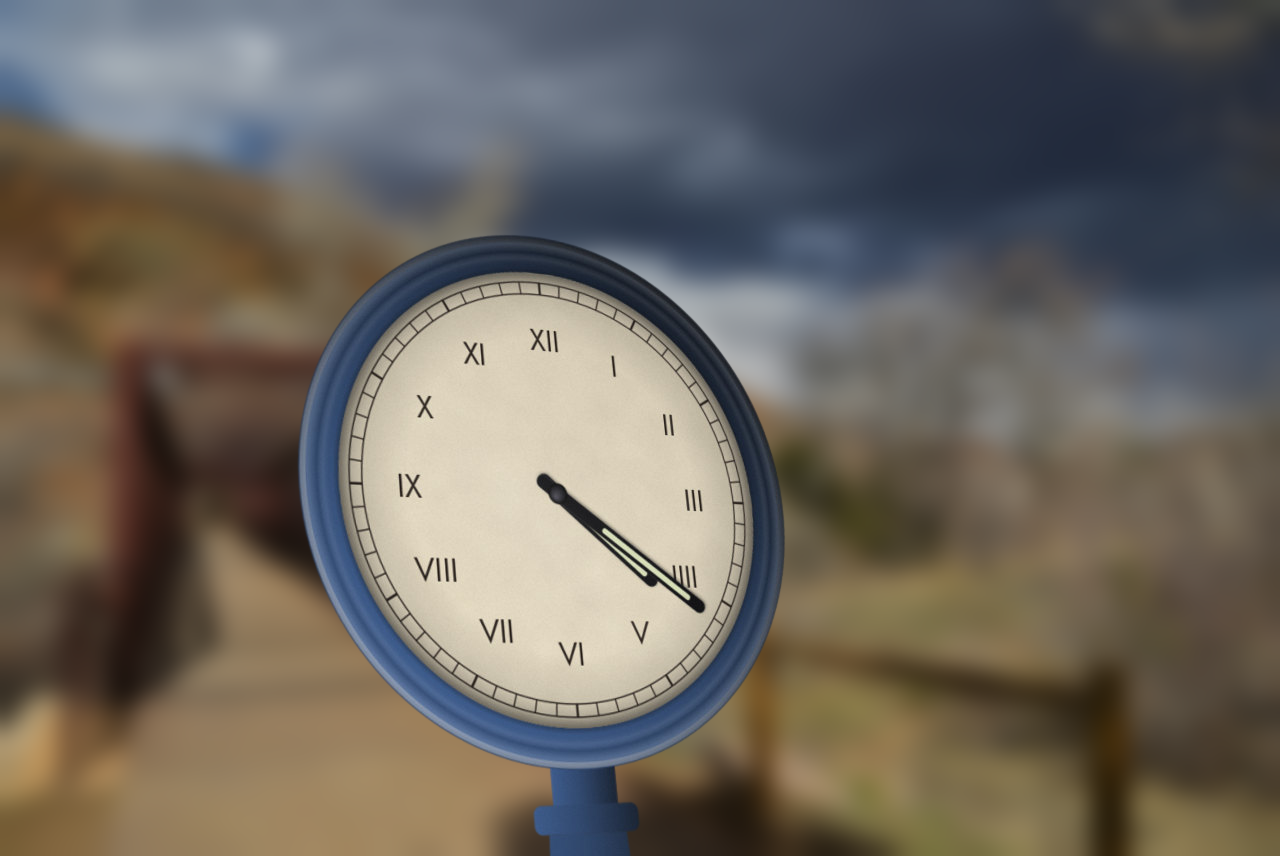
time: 4:21
